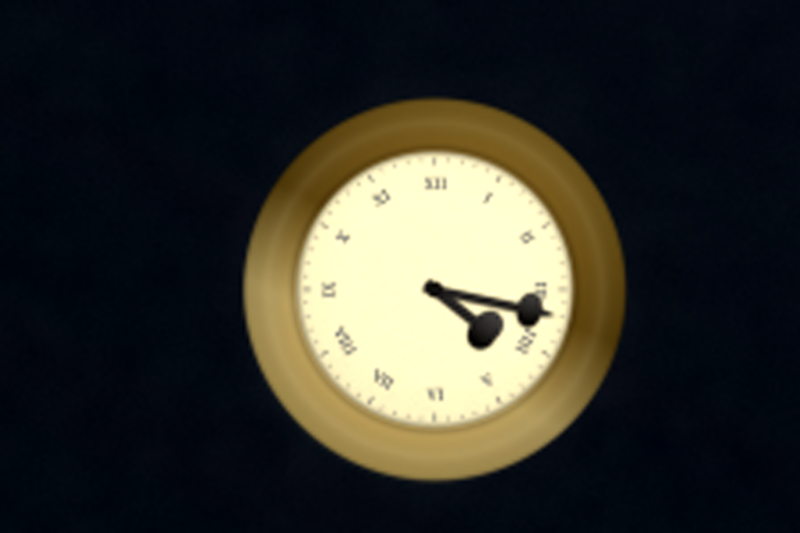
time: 4:17
